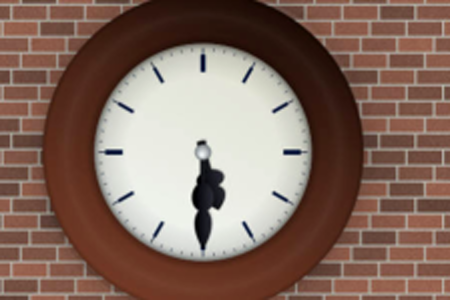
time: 5:30
